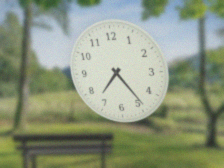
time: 7:24
